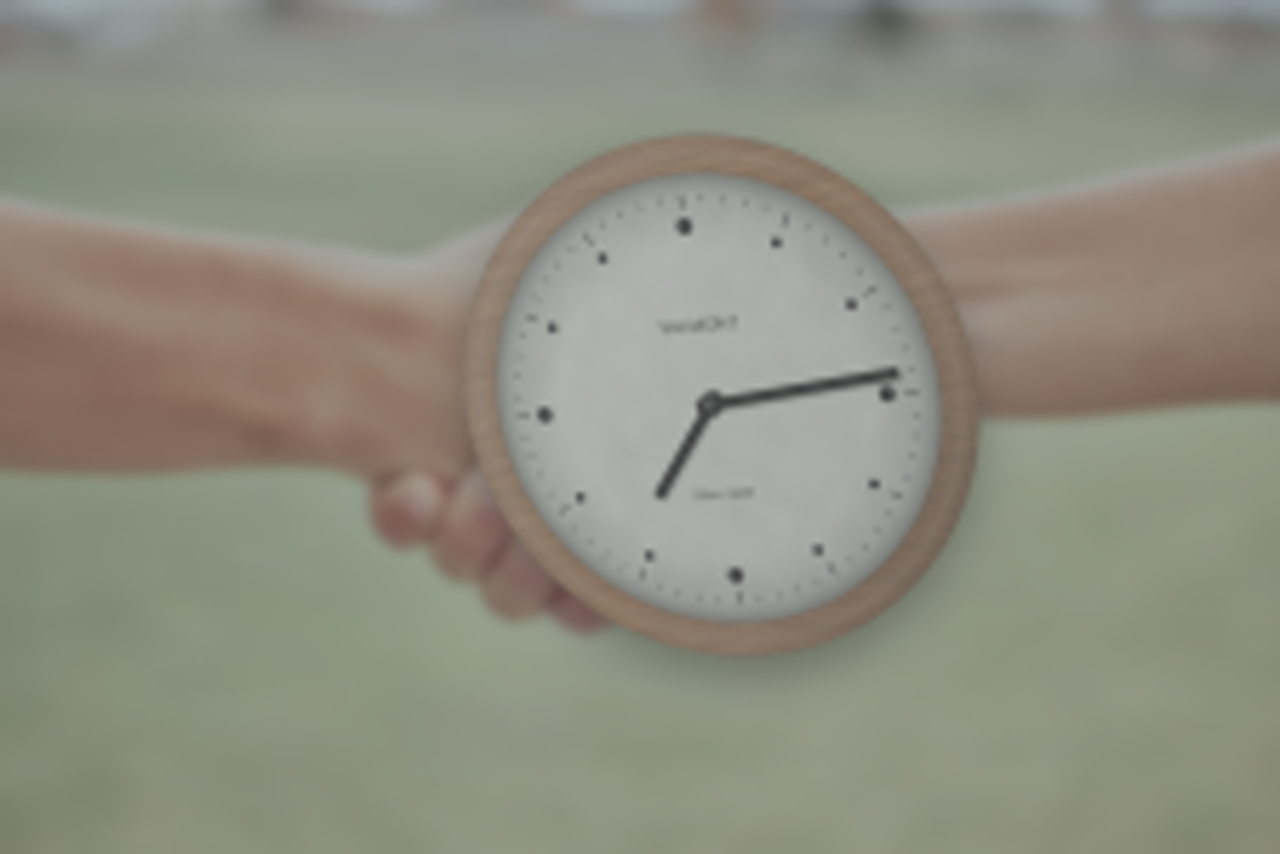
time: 7:14
